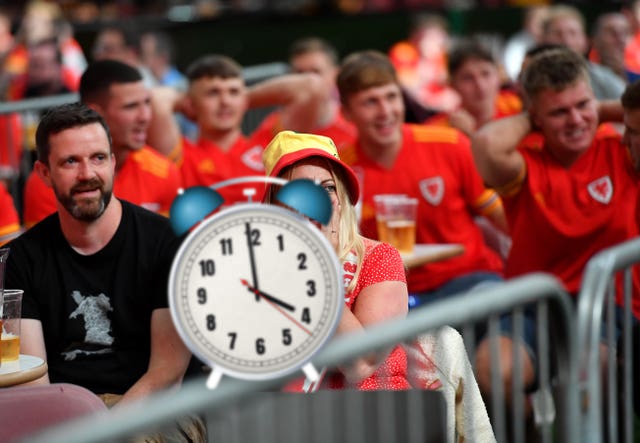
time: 3:59:22
